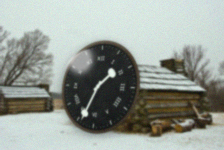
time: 1:34
